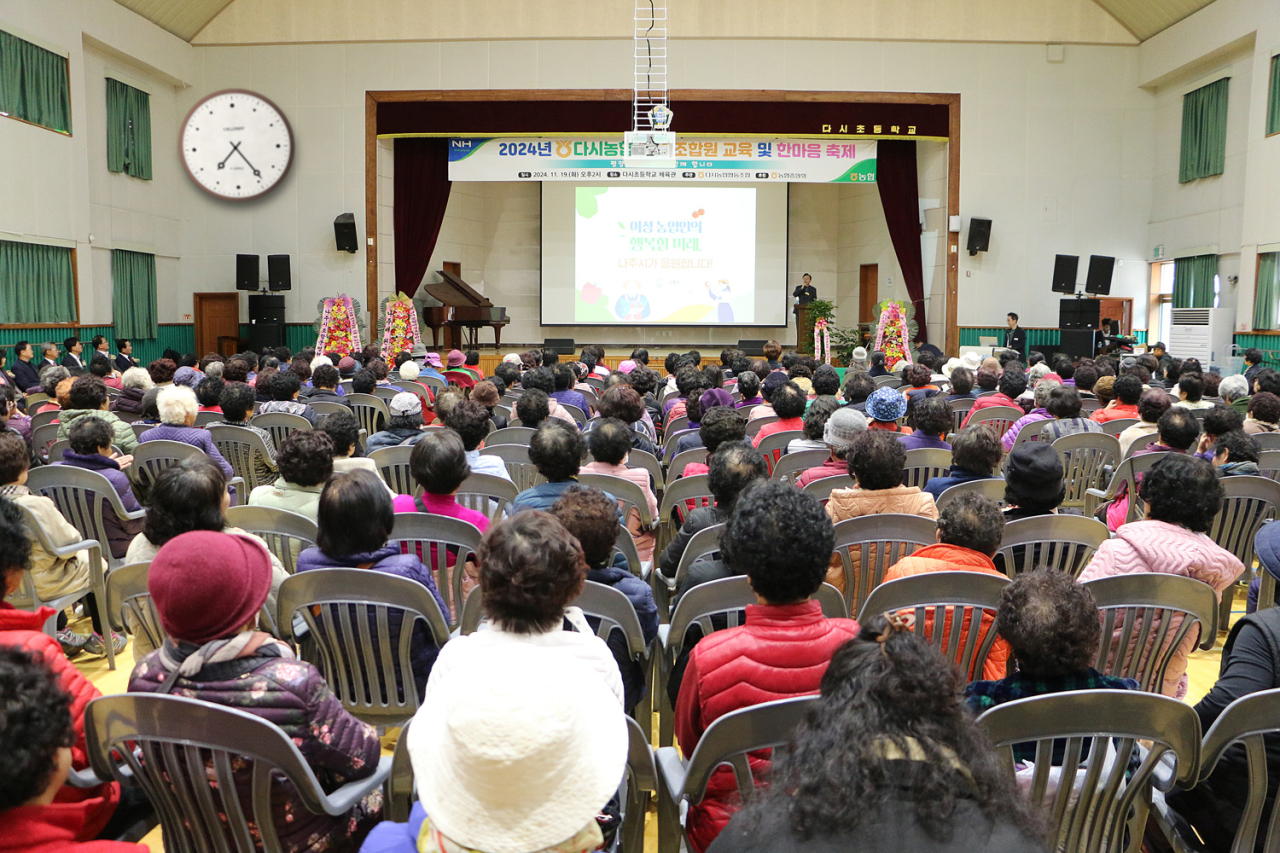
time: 7:24
